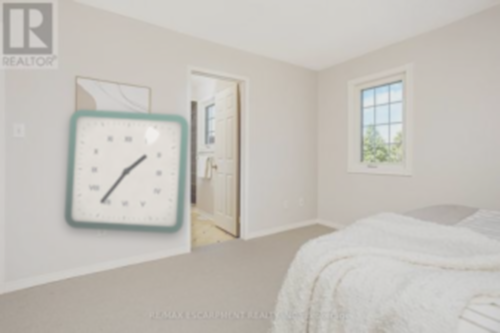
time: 1:36
